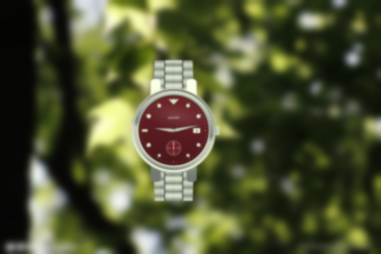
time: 9:13
